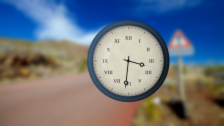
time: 3:31
